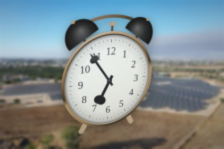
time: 6:54
